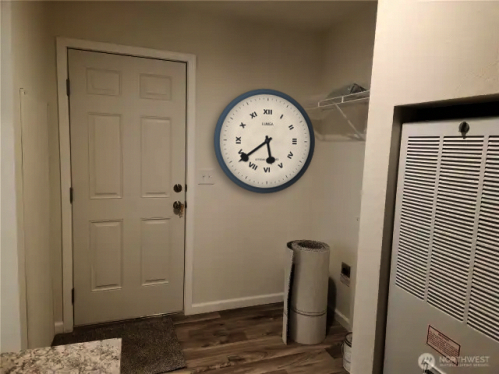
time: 5:39
